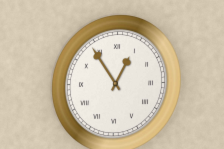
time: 12:54
